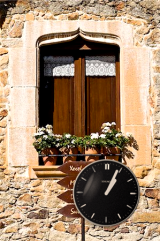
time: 1:04
